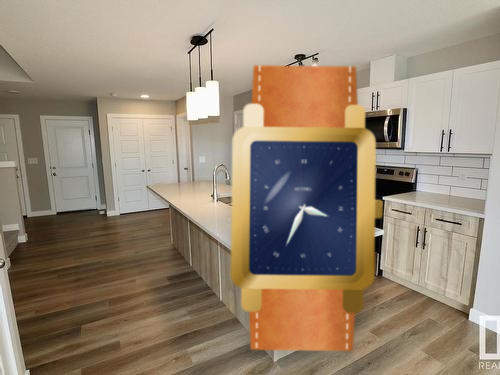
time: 3:34
